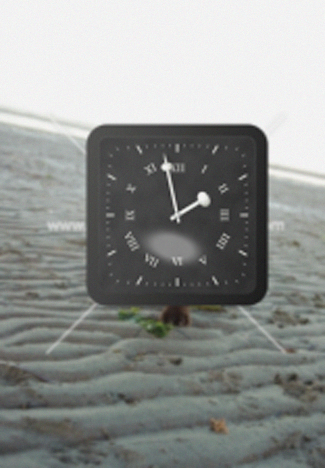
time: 1:58
